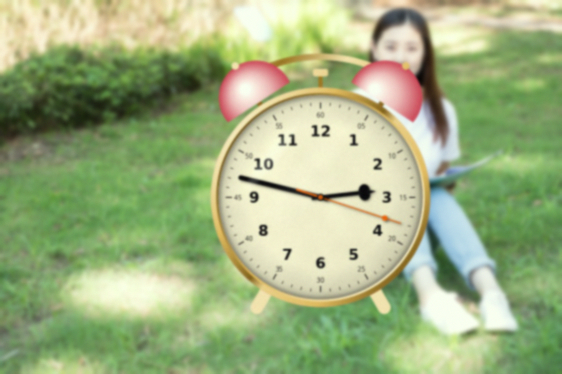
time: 2:47:18
